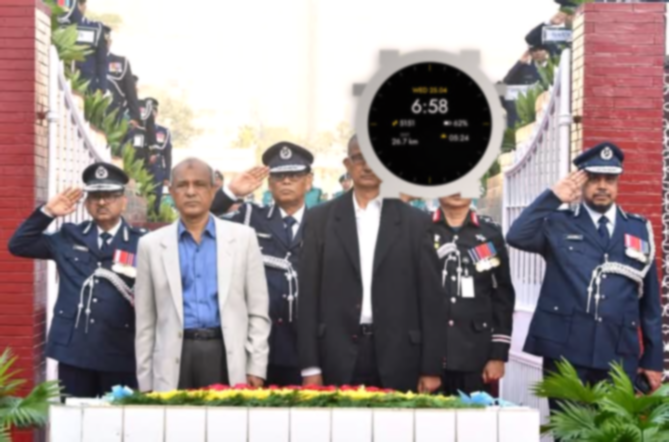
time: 6:58
